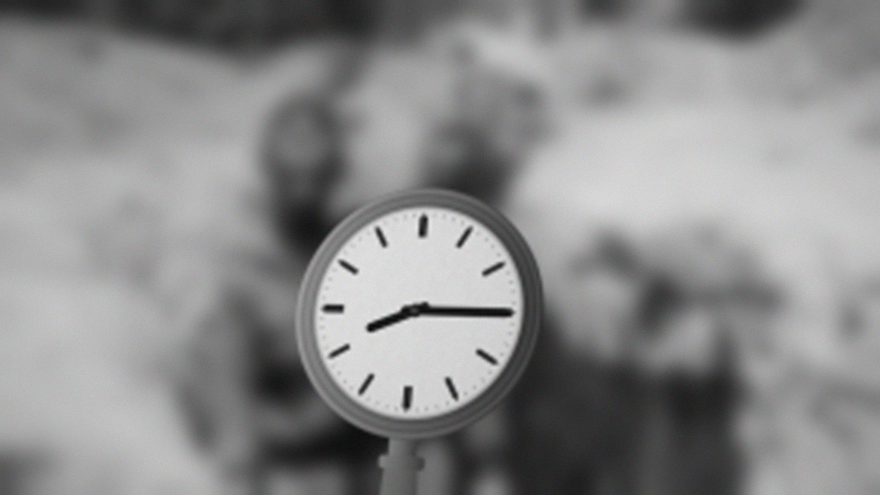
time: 8:15
